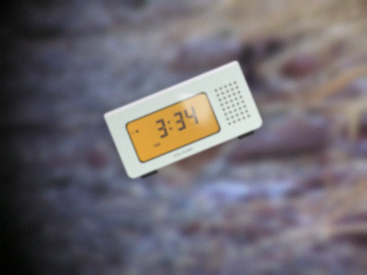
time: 3:34
